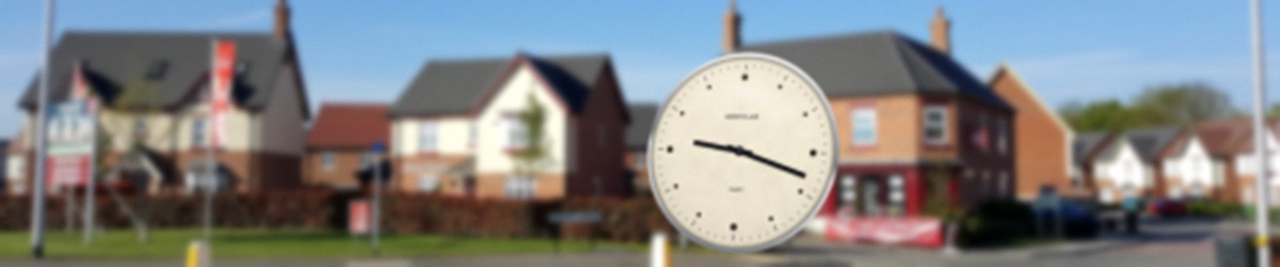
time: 9:18
